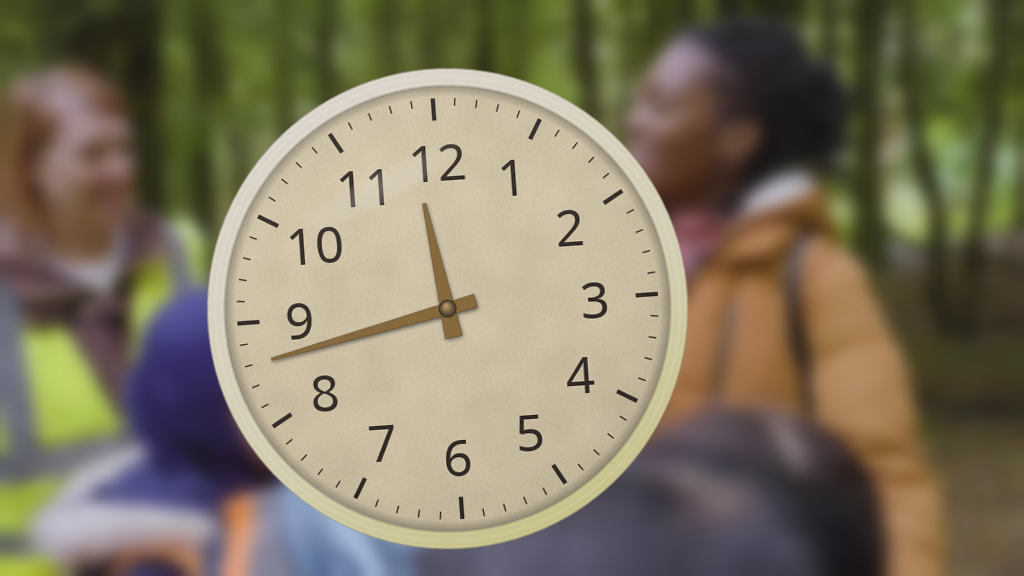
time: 11:43
